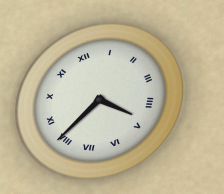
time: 4:41
